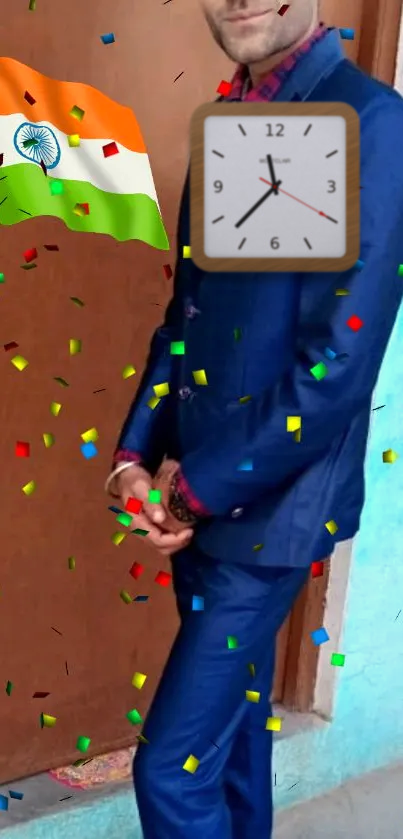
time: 11:37:20
